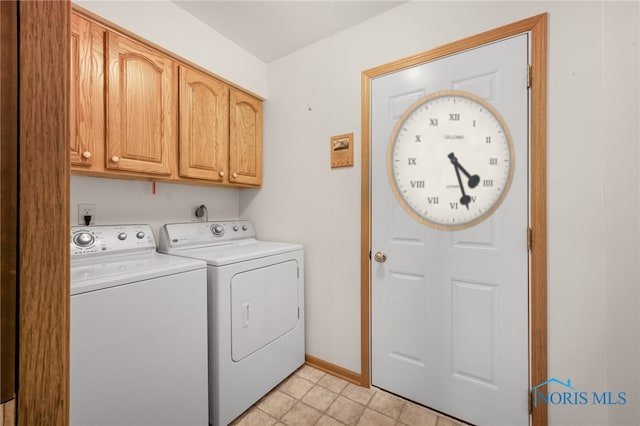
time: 4:27
